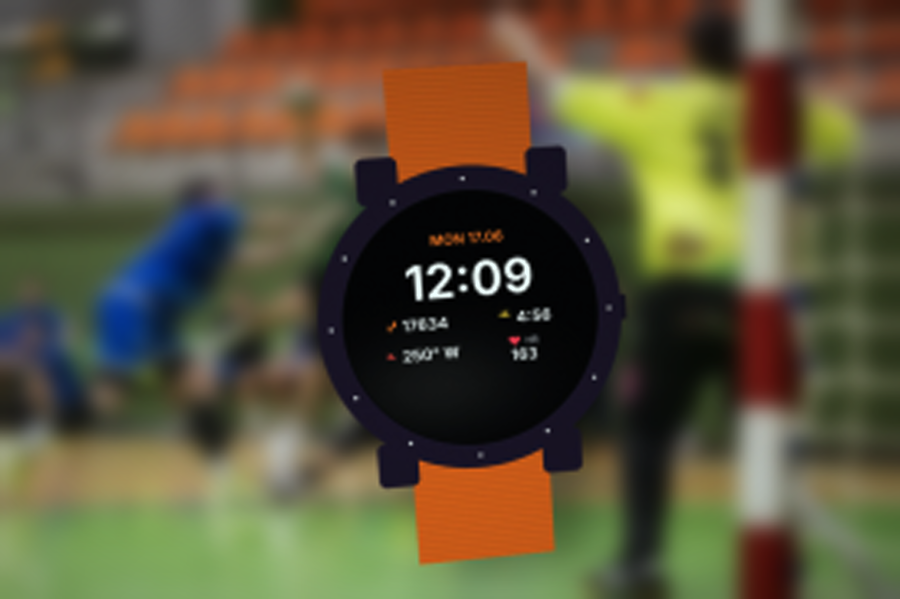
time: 12:09
